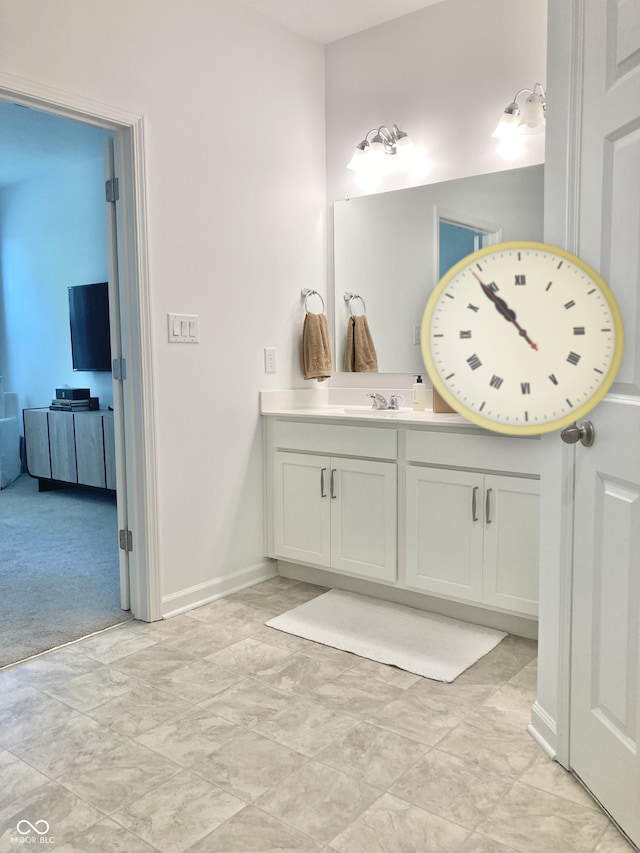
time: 10:53:54
